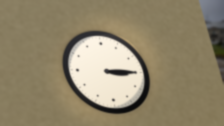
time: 3:15
